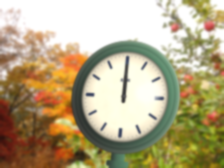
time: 12:00
